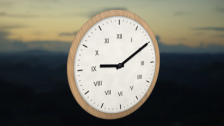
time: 9:10
